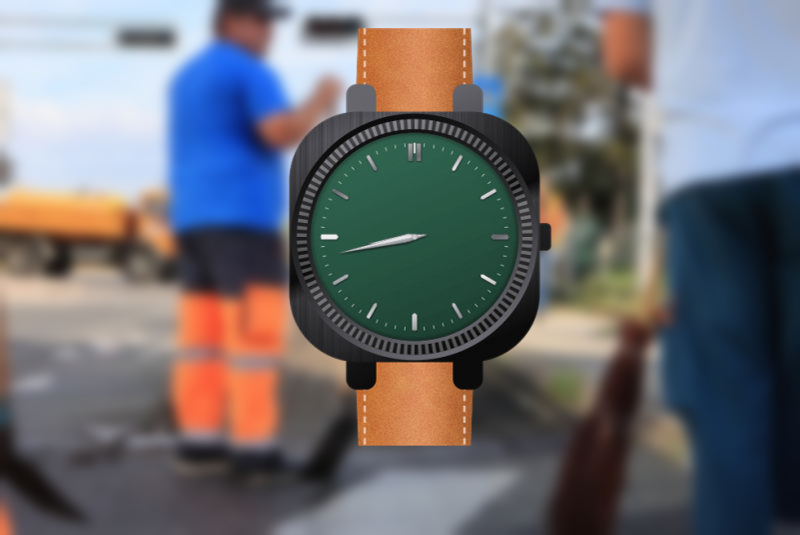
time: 8:43
